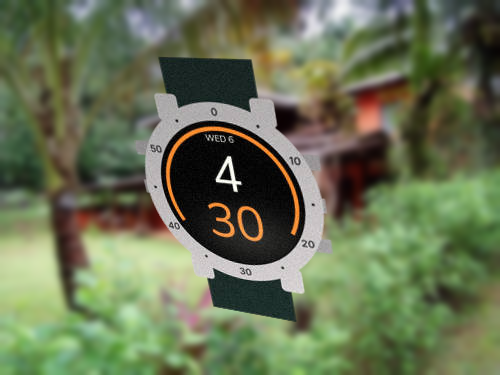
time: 4:30
